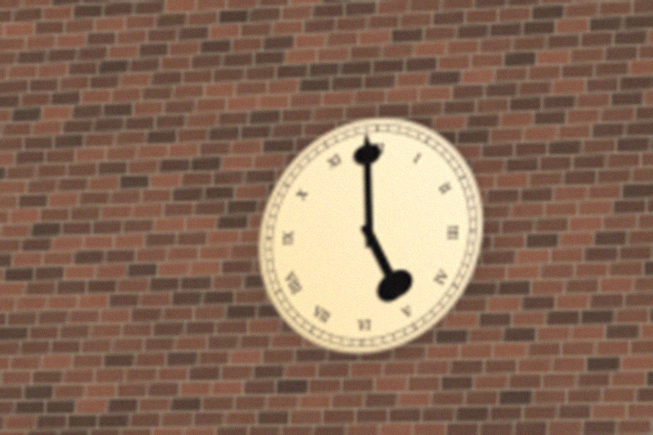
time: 4:59
